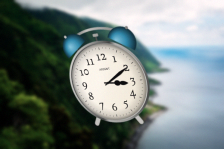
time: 3:10
